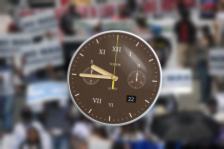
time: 9:45
